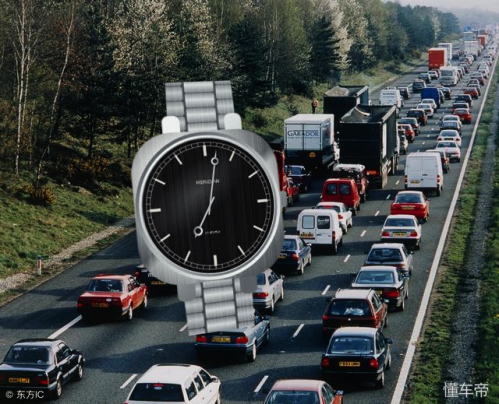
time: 7:02
